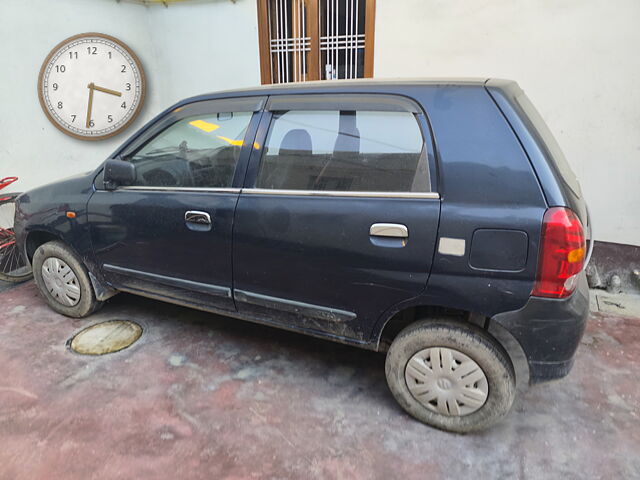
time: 3:31
